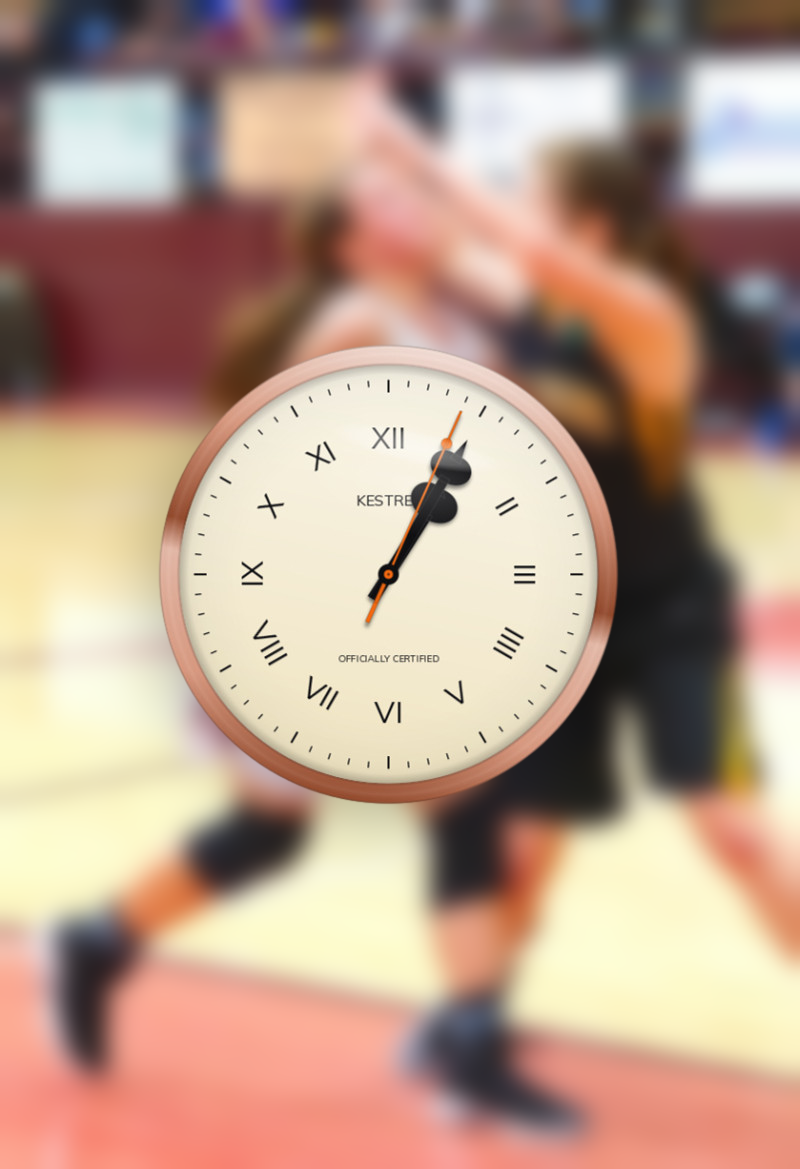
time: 1:05:04
